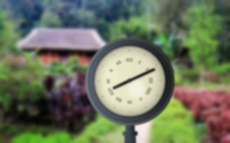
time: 8:11
